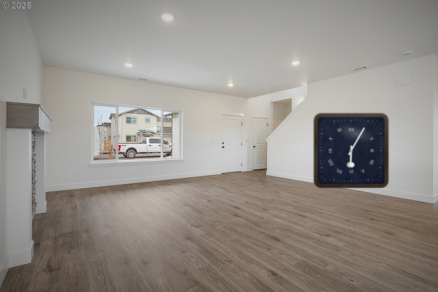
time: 6:05
